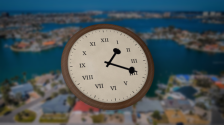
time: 1:19
